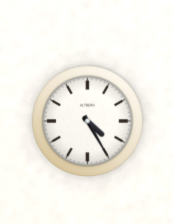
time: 4:25
